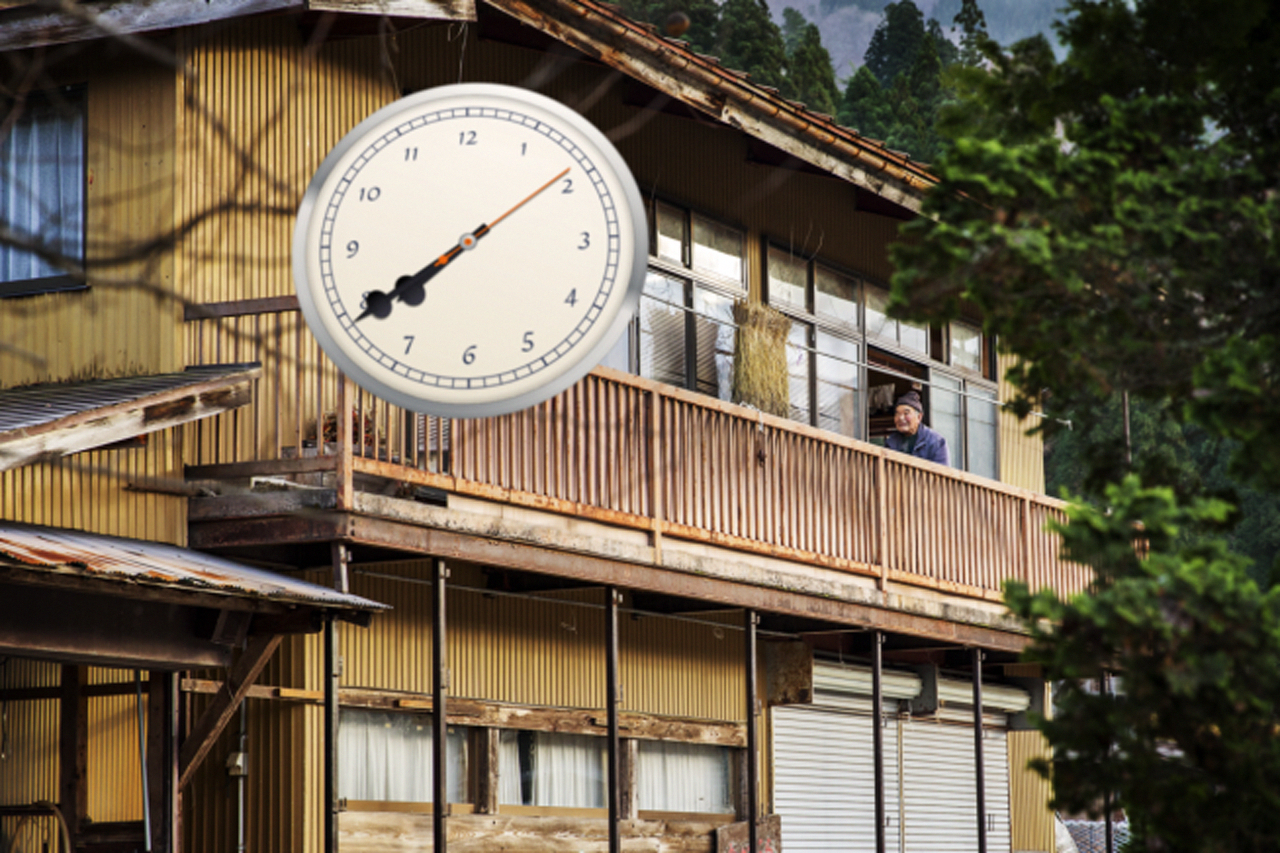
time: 7:39:09
